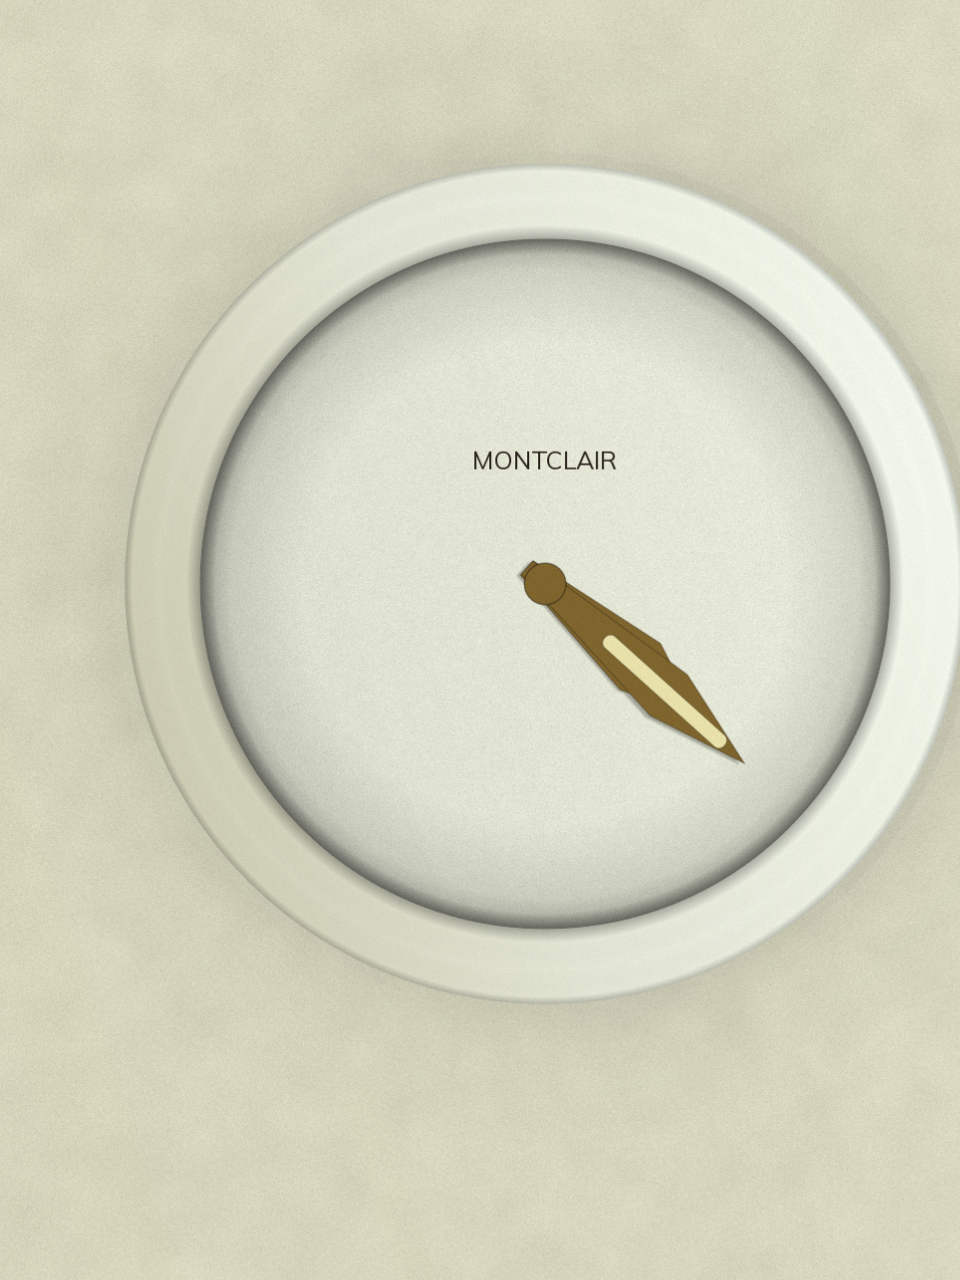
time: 4:22
